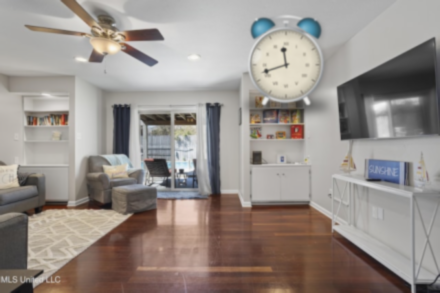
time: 11:42
